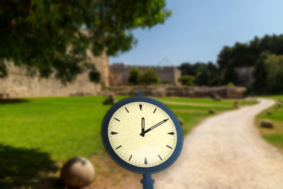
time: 12:10
